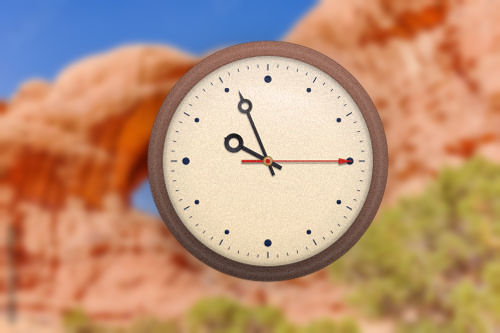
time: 9:56:15
